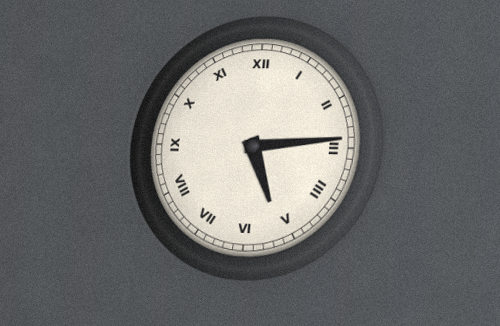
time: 5:14
